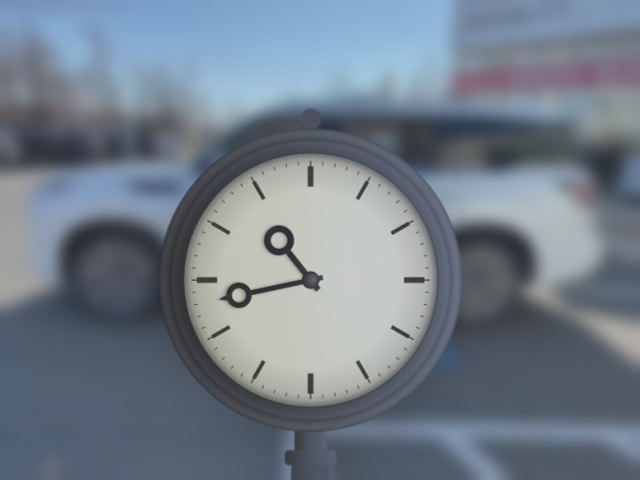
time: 10:43
